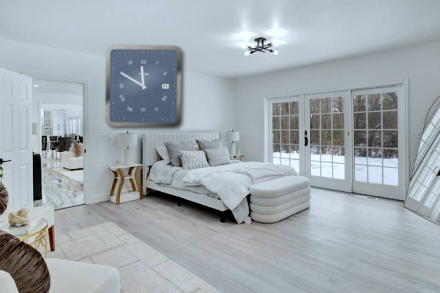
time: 11:50
